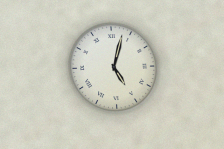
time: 5:03
